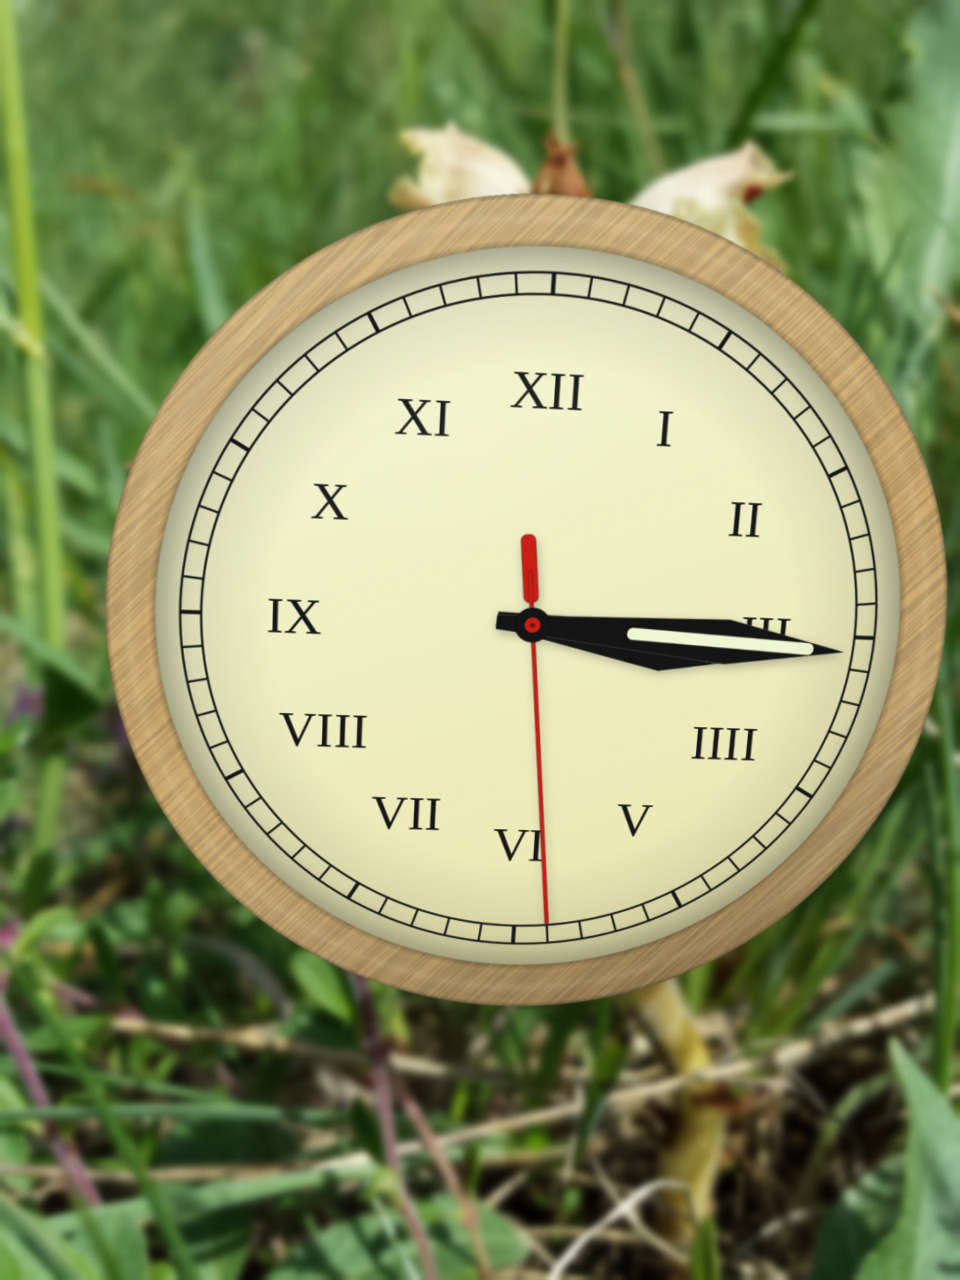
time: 3:15:29
